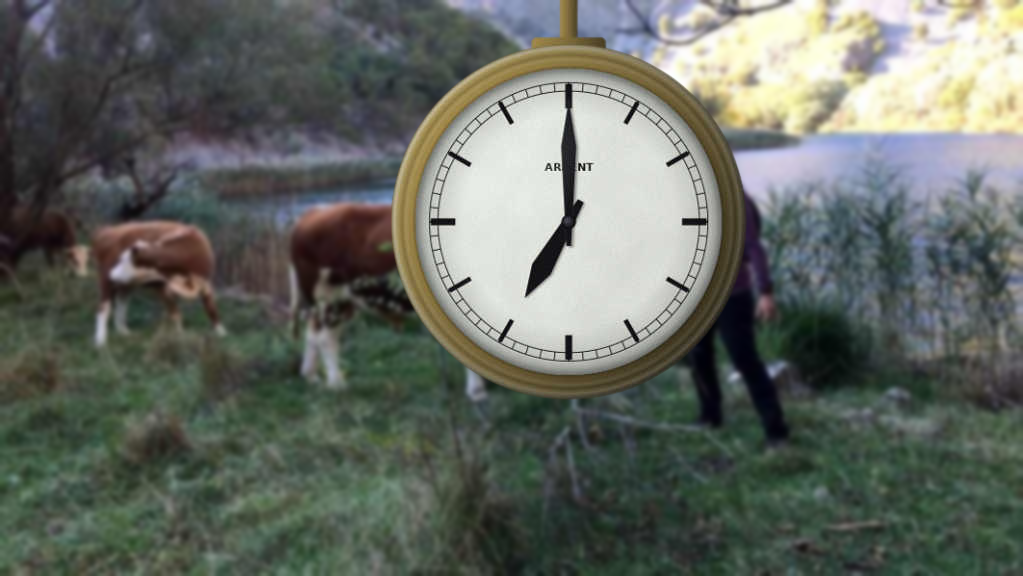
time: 7:00
